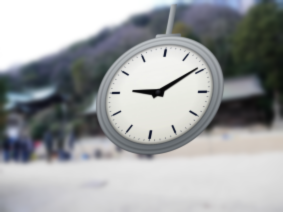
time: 9:09
